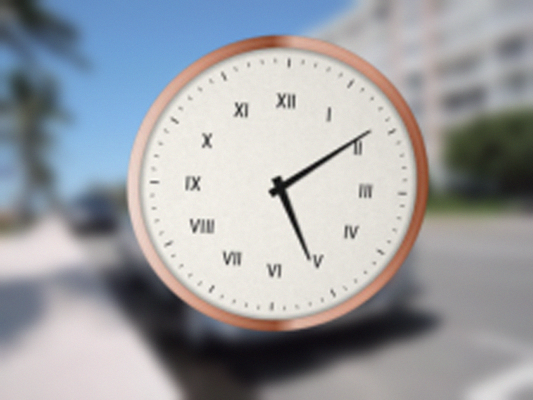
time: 5:09
